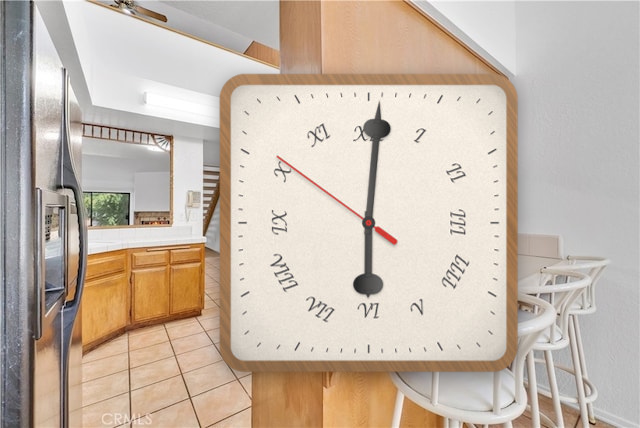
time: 6:00:51
